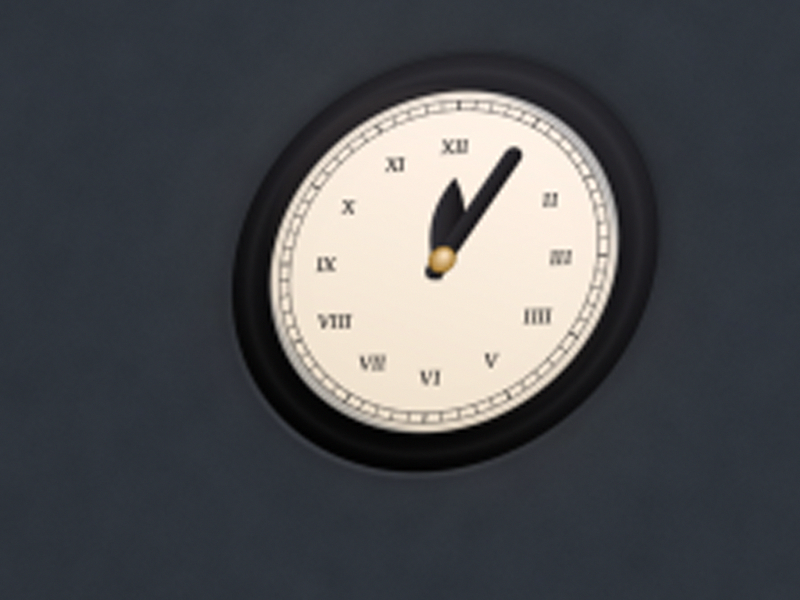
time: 12:05
